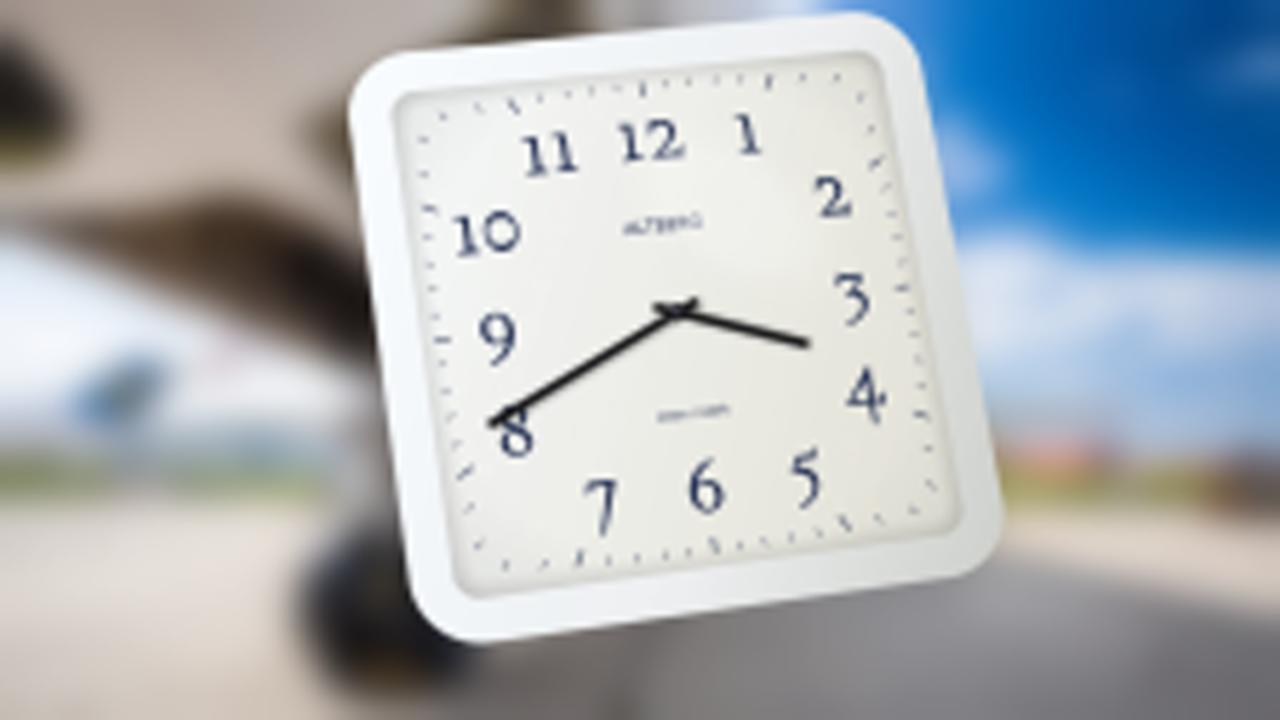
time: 3:41
